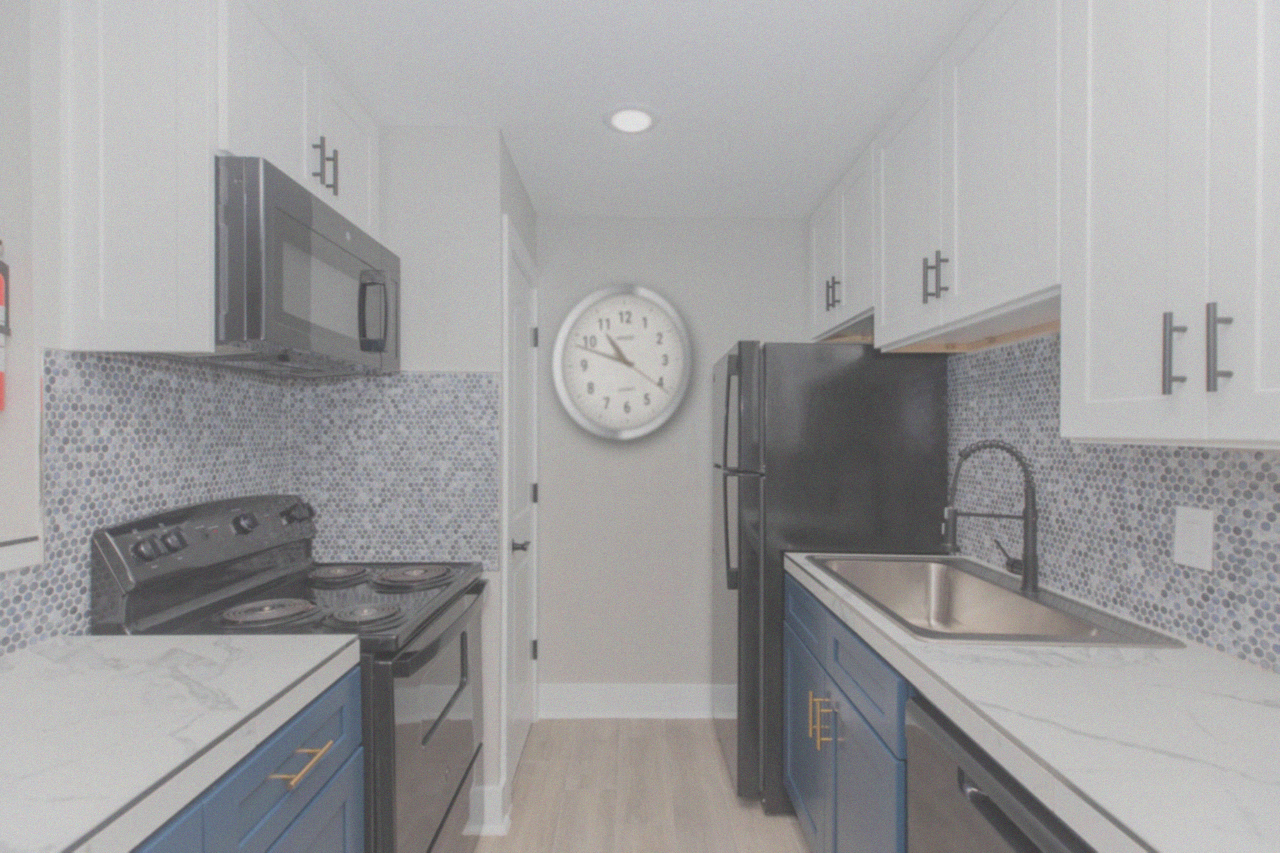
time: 10:48:21
